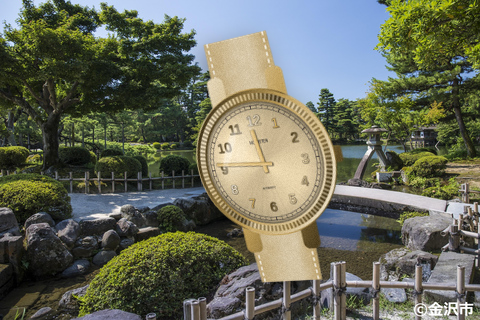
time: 11:46
